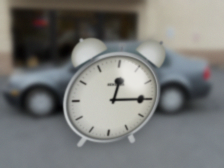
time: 12:15
